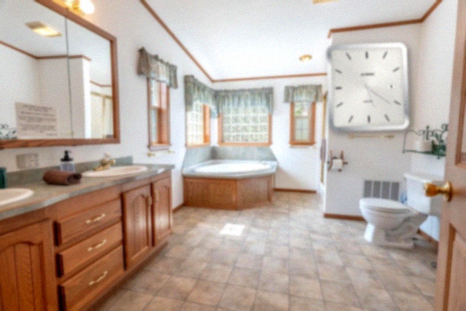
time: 5:21
